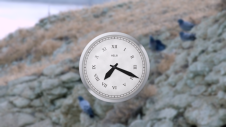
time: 7:19
